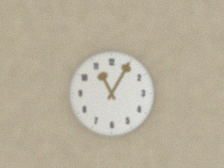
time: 11:05
